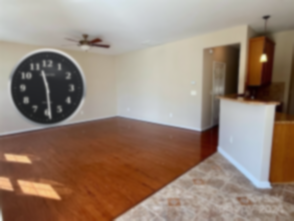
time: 11:29
